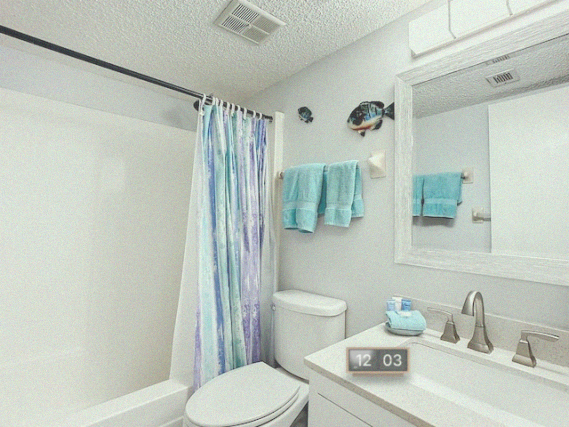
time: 12:03
